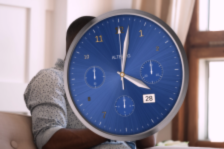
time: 4:02
